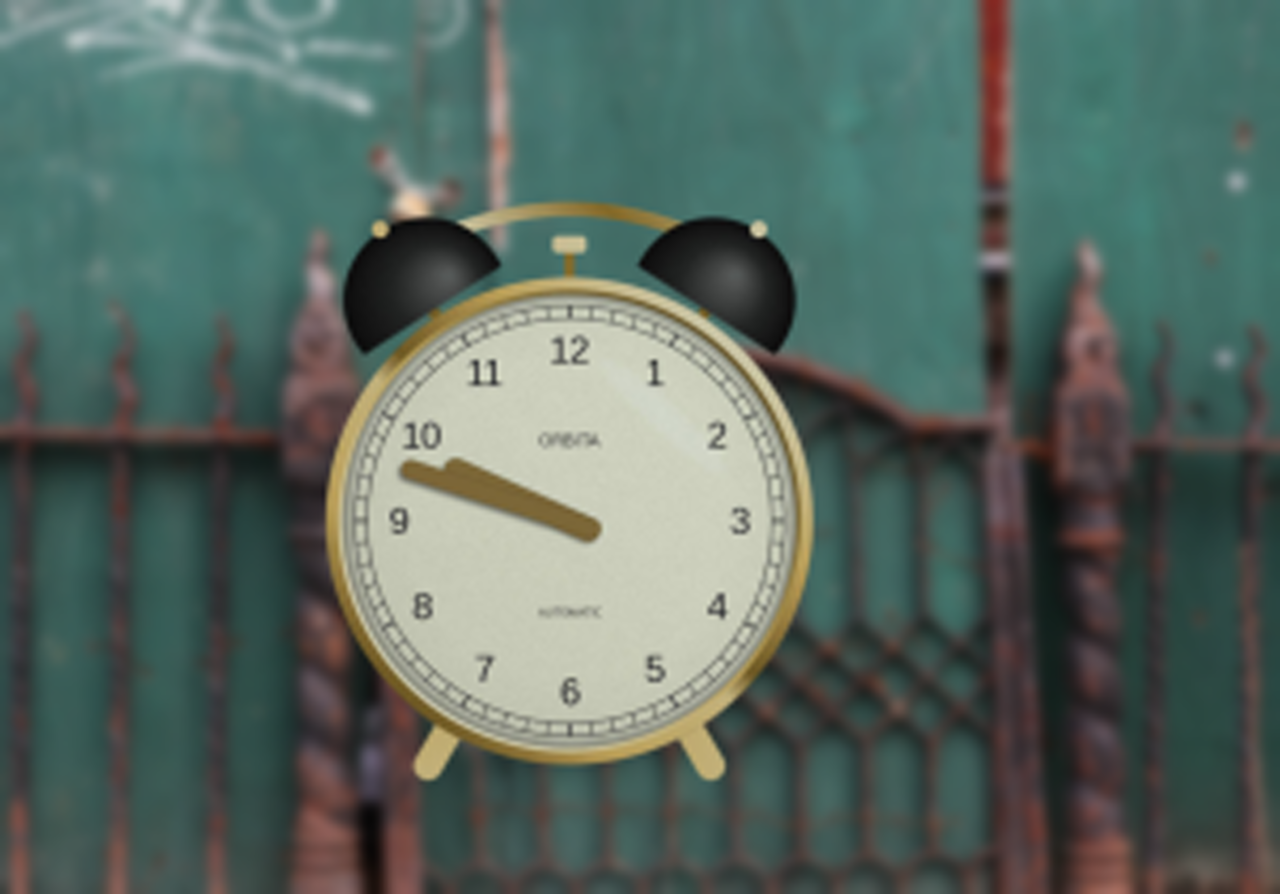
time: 9:48
